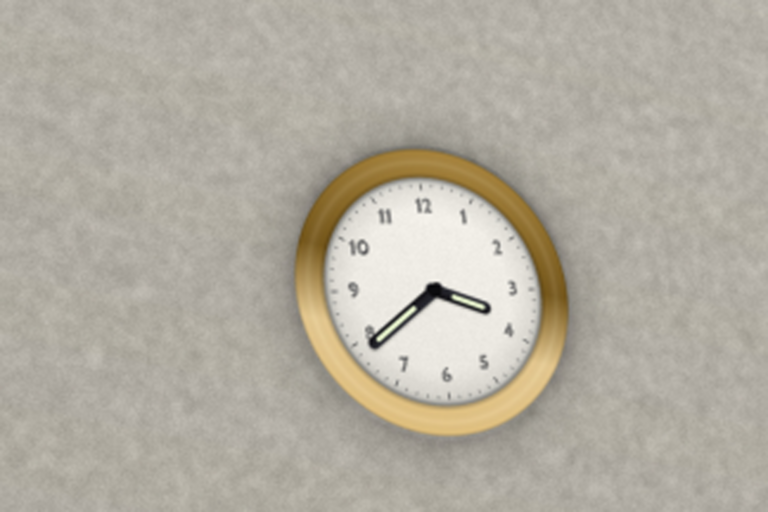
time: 3:39
